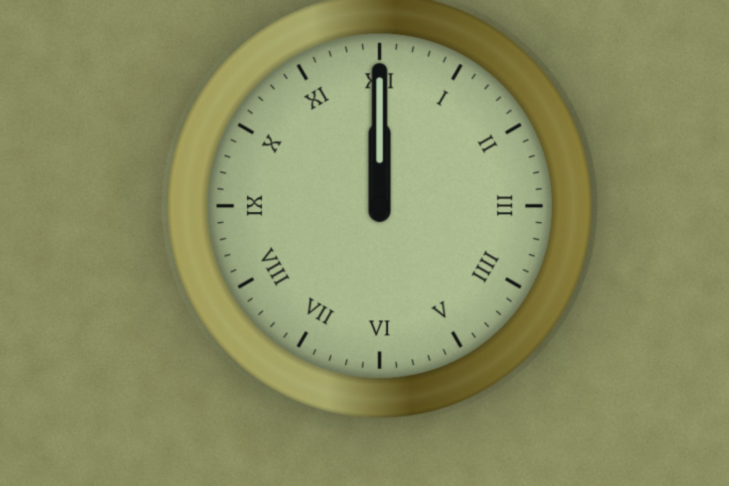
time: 12:00
